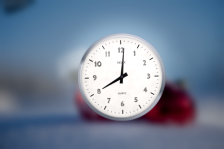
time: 8:01
